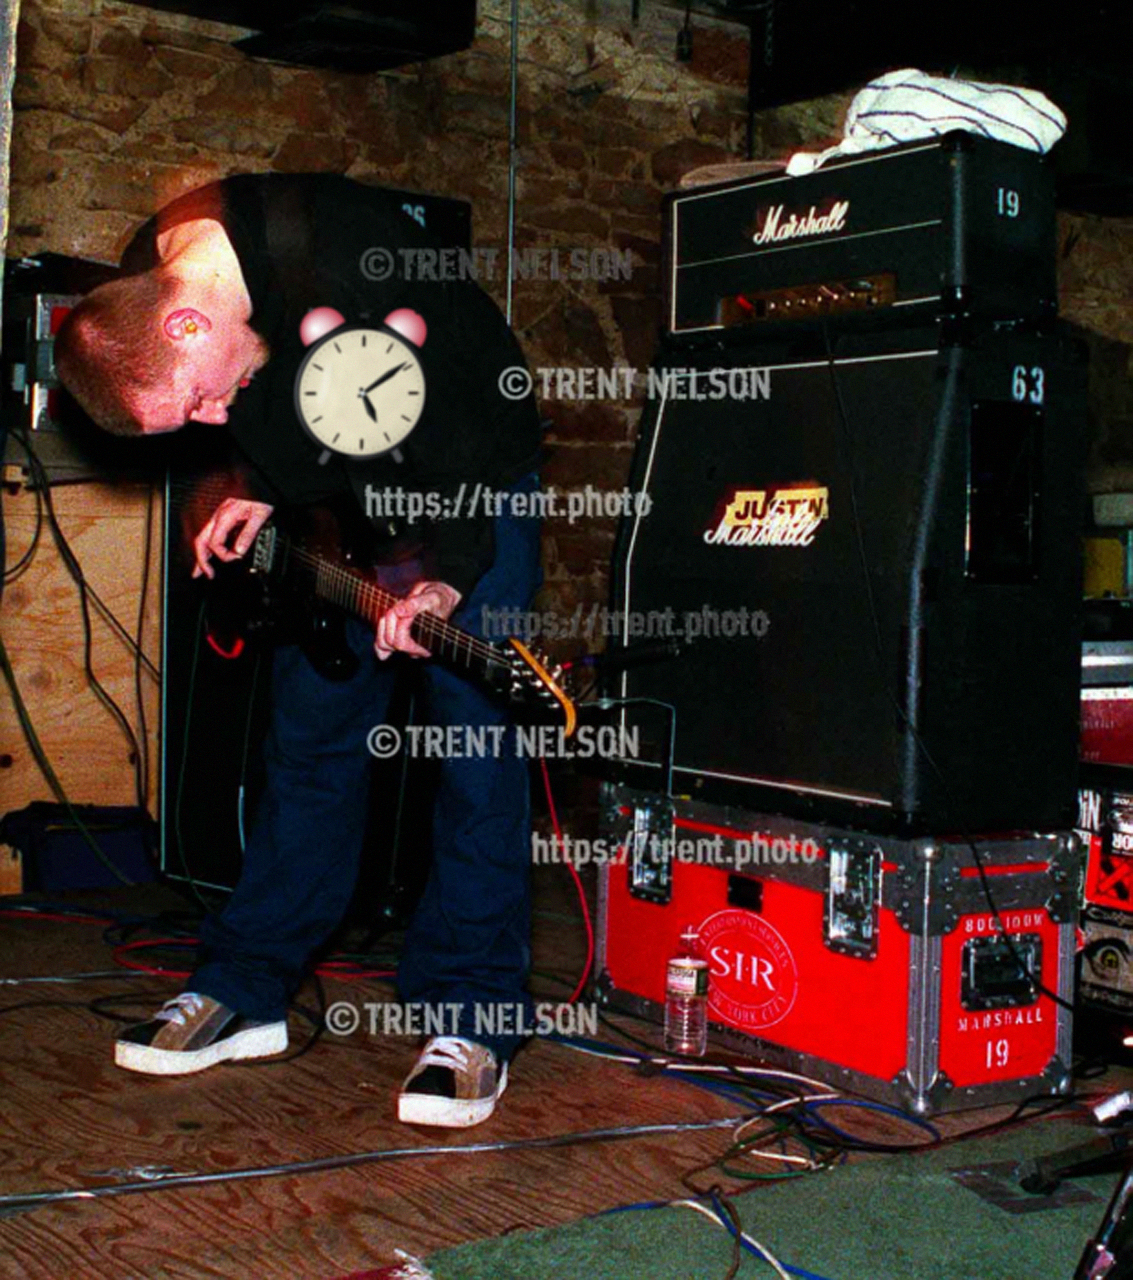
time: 5:09
